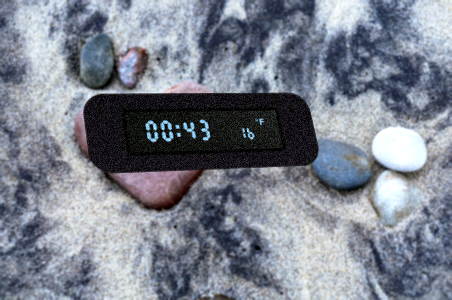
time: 0:43
